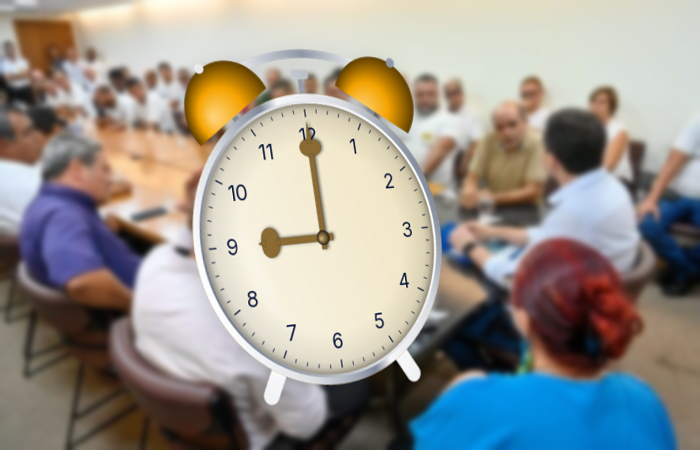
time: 9:00
